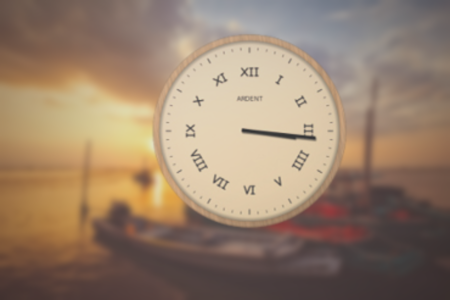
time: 3:16
